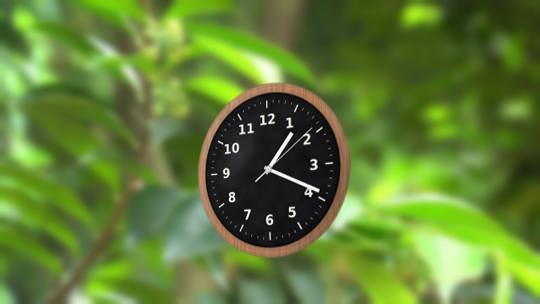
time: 1:19:09
